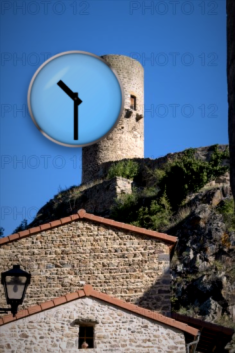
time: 10:30
